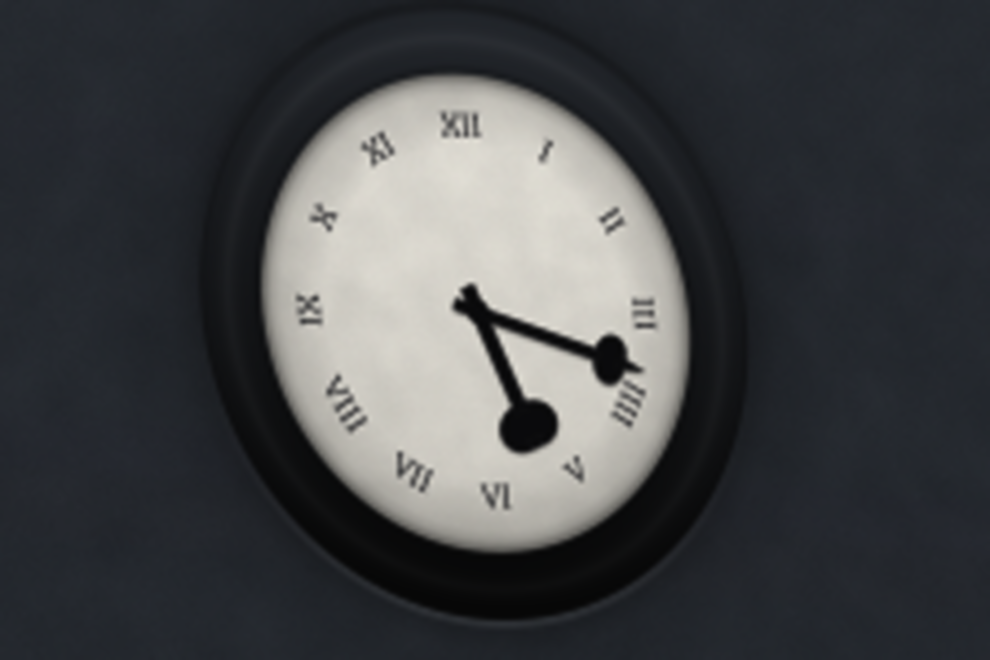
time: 5:18
